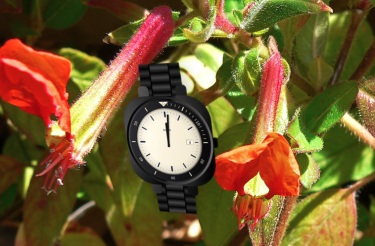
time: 12:01
